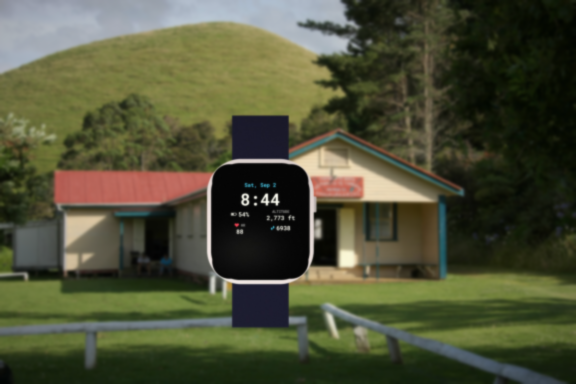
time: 8:44
